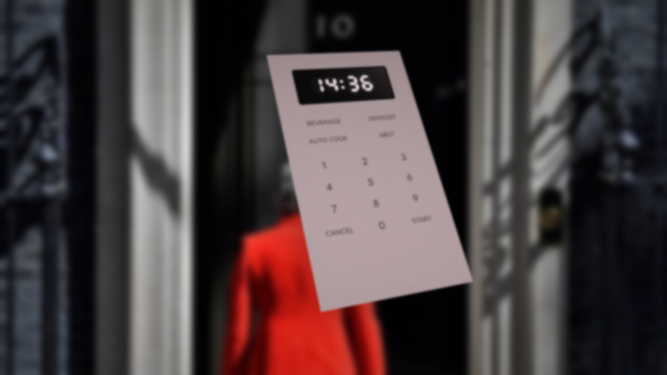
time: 14:36
